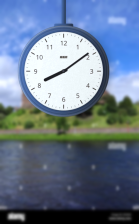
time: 8:09
